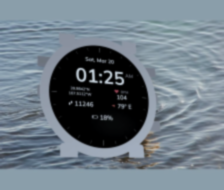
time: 1:25
